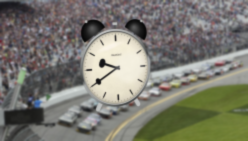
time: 9:40
